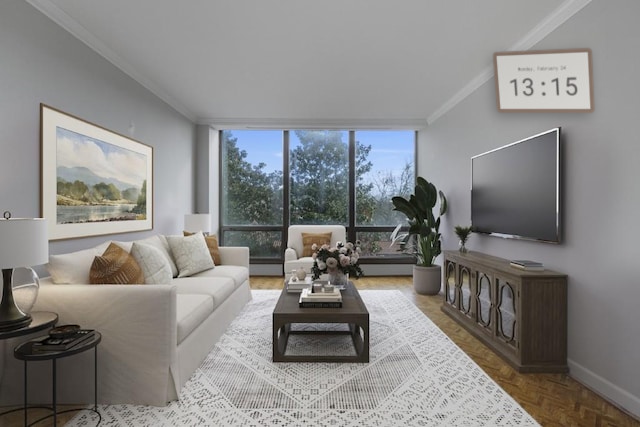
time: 13:15
